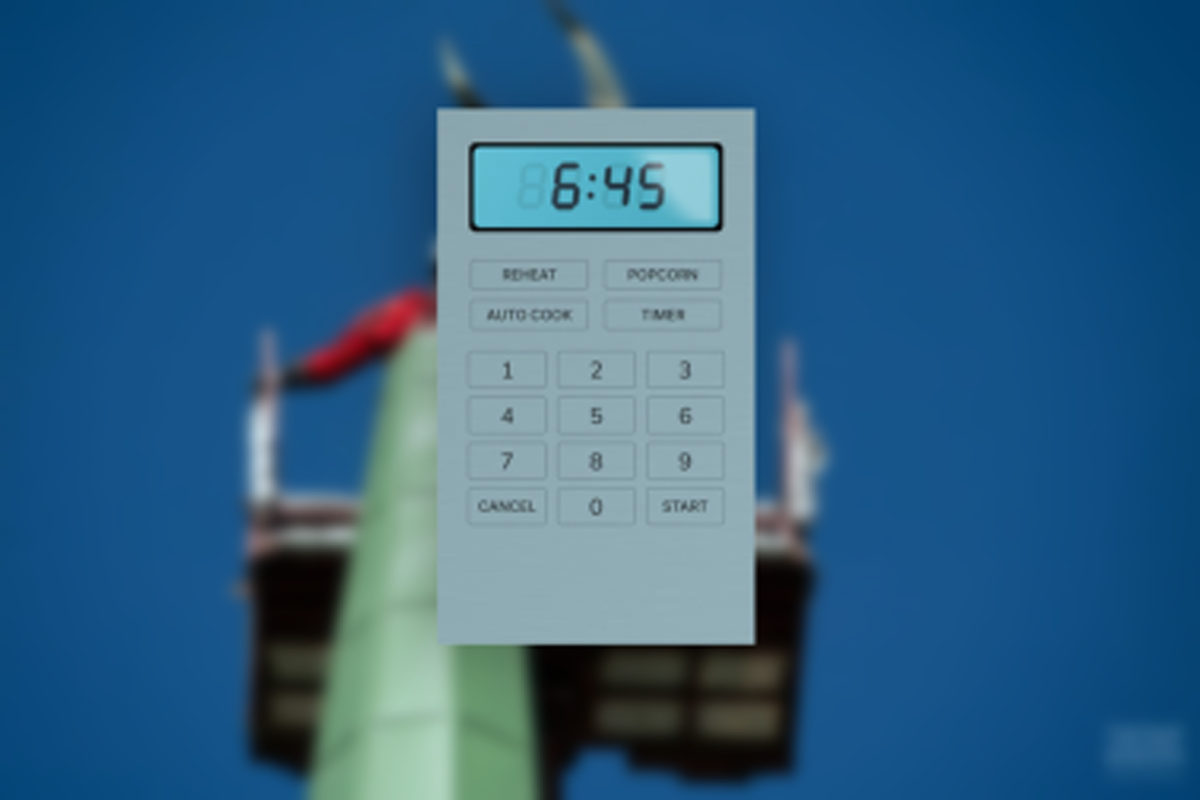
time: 6:45
